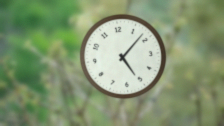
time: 5:08
